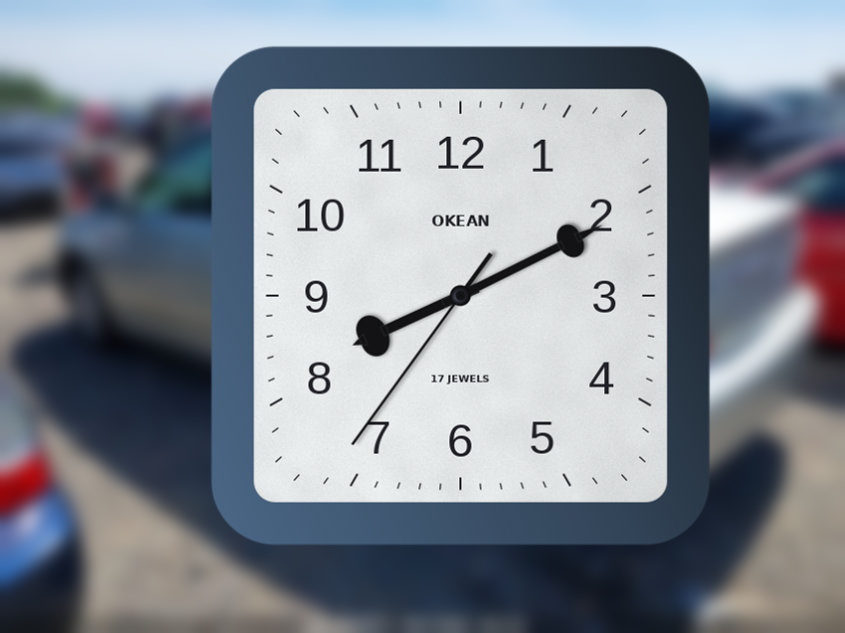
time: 8:10:36
